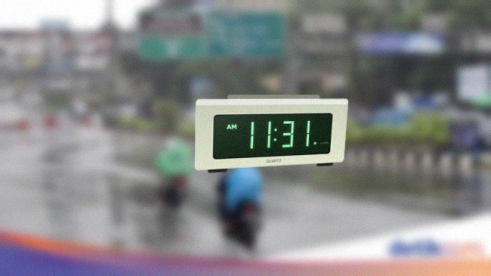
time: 11:31
